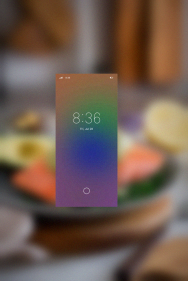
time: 8:36
